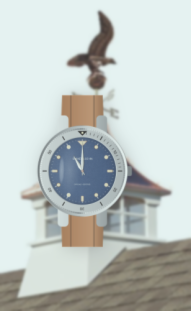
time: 11:00
